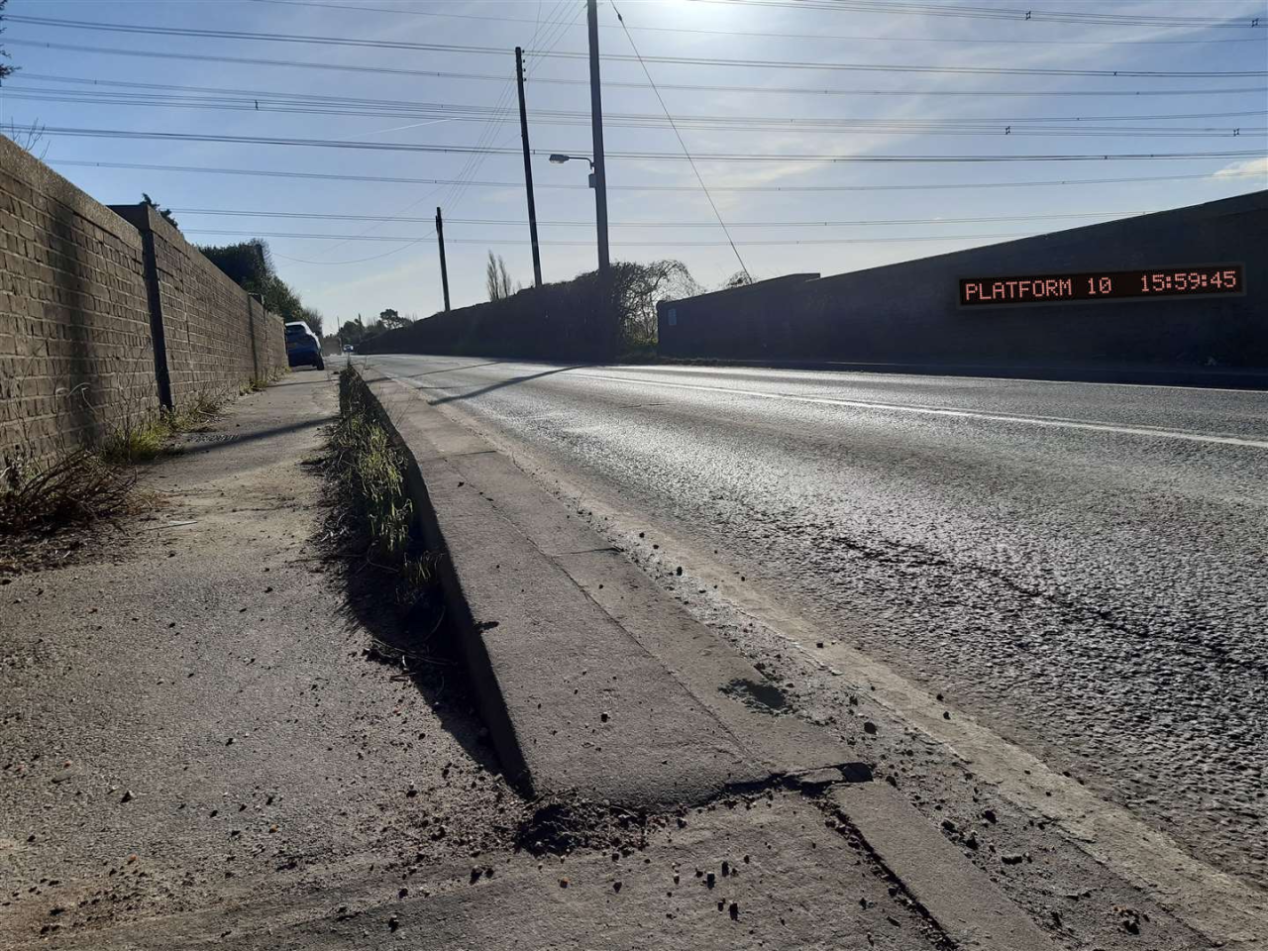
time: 15:59:45
